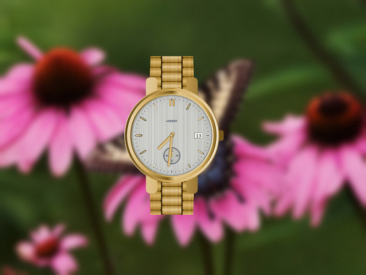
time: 7:31
